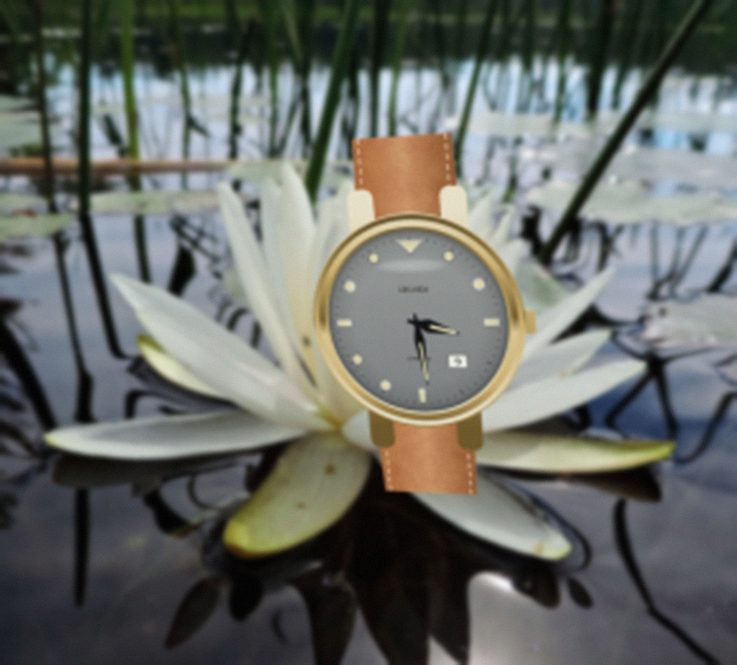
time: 3:29
